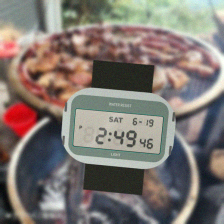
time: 2:49:46
